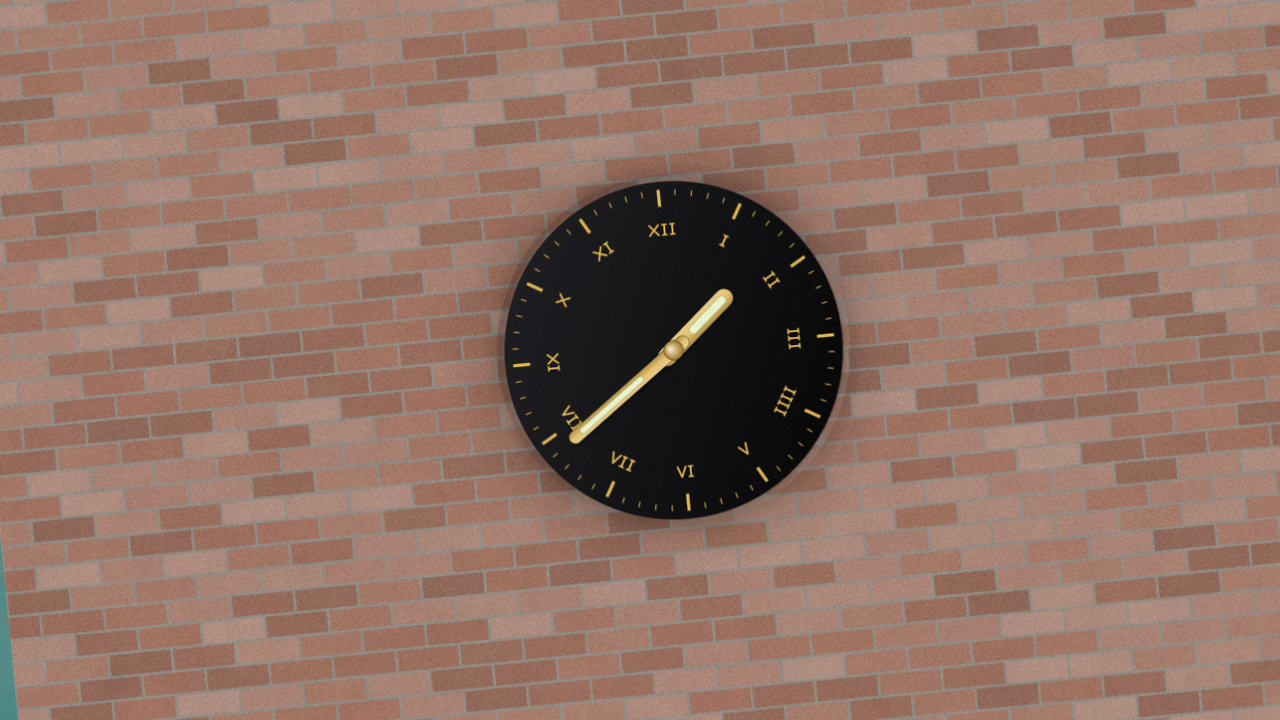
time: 1:39
